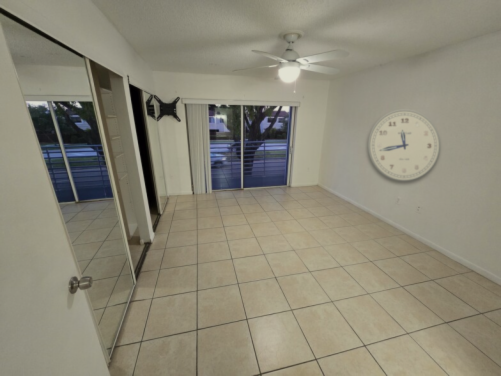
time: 11:43
